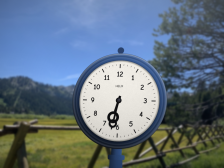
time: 6:32
